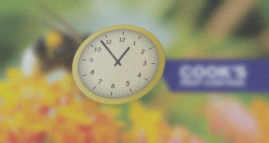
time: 12:53
